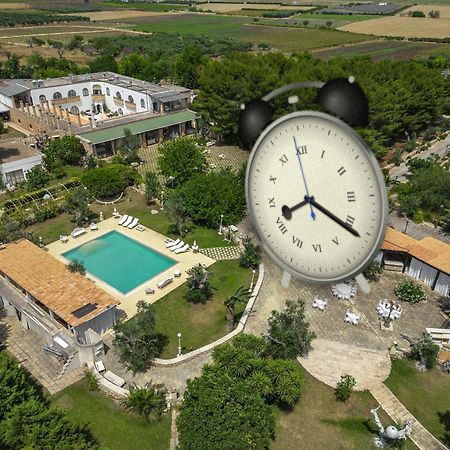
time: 8:20:59
